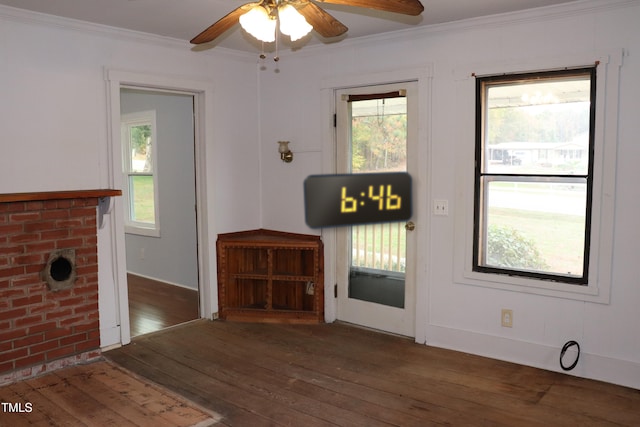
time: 6:46
